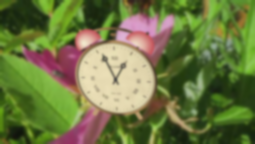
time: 12:56
